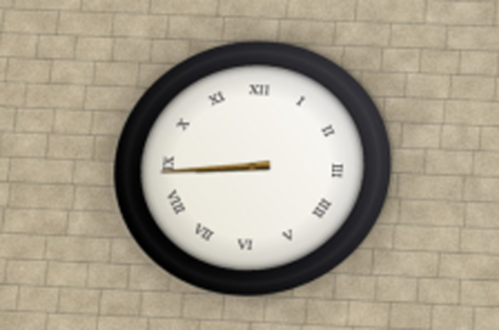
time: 8:44
